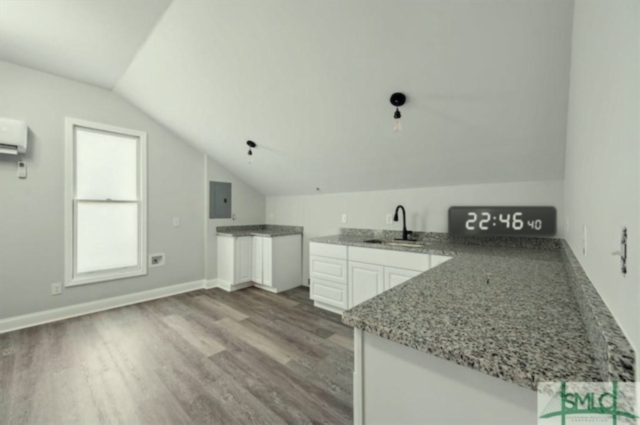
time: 22:46
